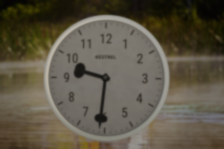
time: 9:31
